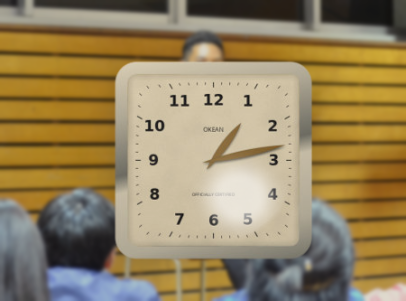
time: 1:13
